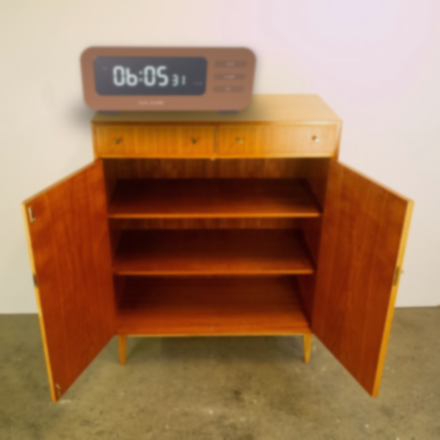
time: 6:05
